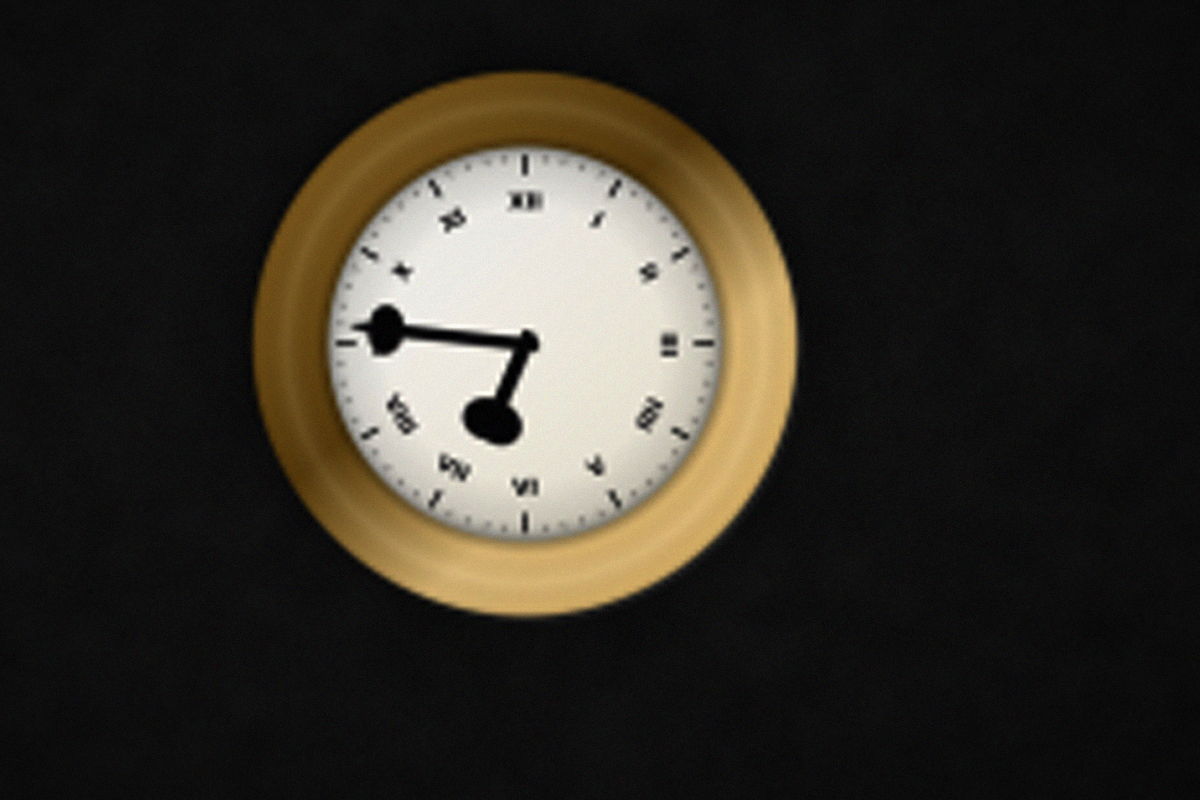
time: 6:46
